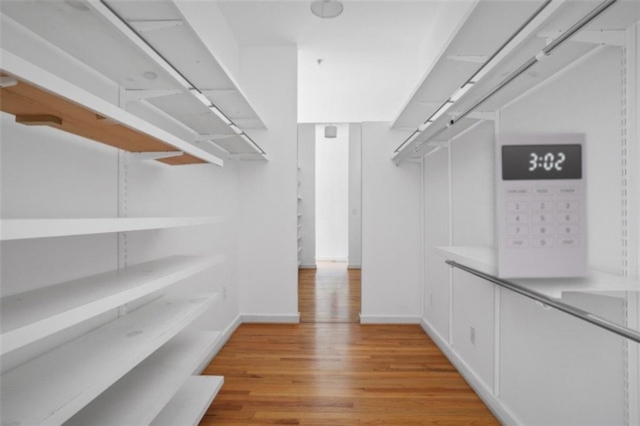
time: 3:02
